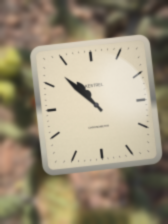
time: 10:53
